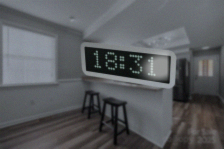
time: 18:31
